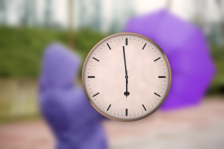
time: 5:59
